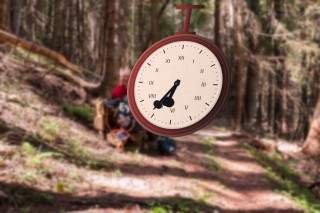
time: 6:36
